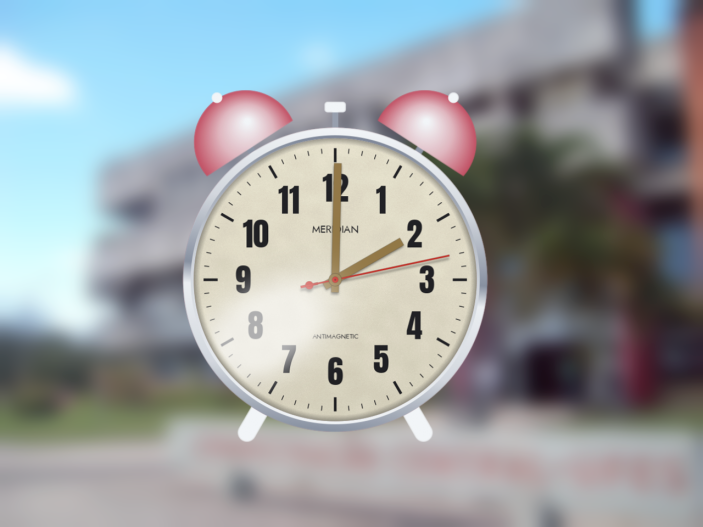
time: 2:00:13
